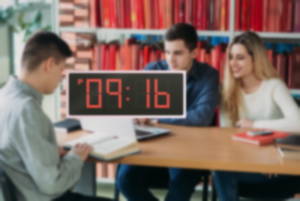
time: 9:16
